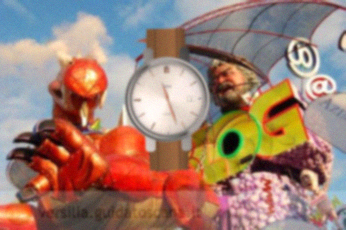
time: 11:27
